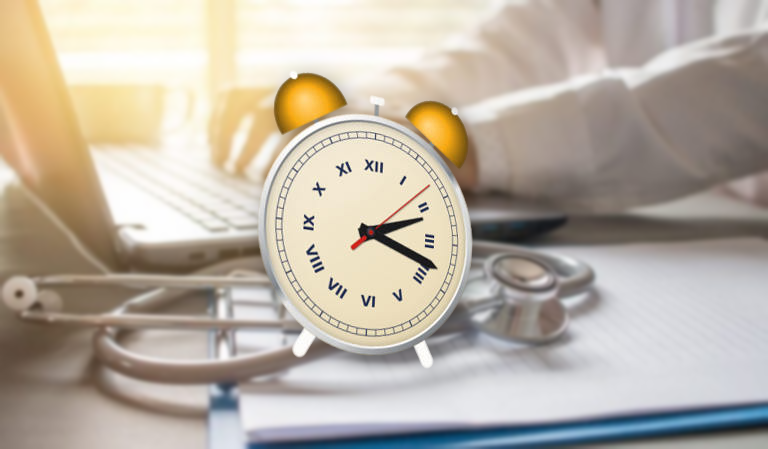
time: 2:18:08
